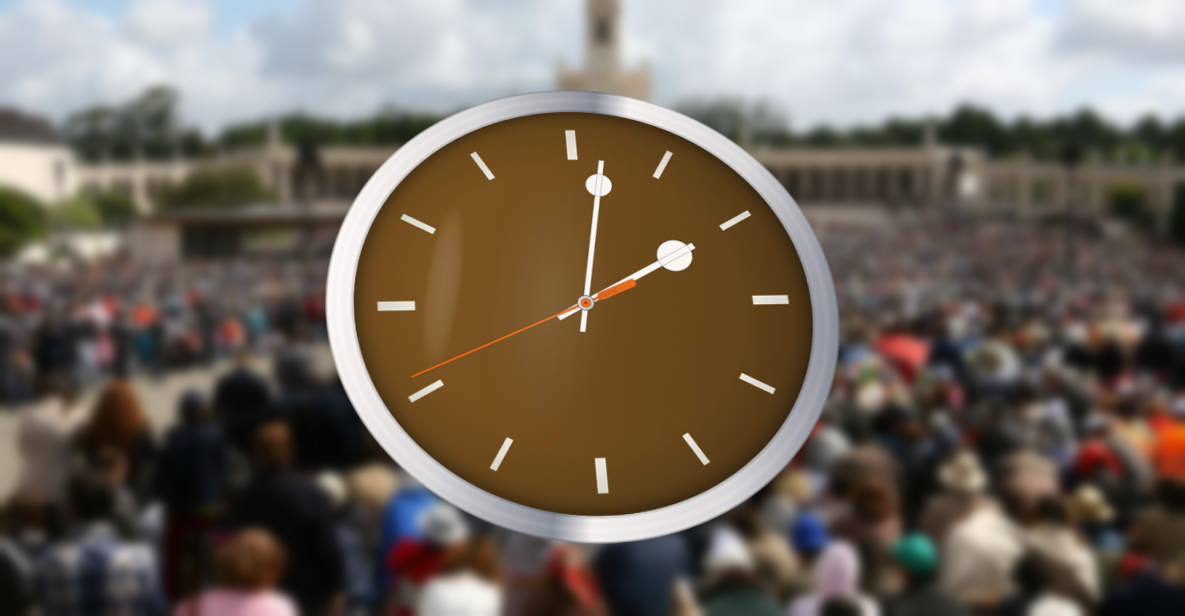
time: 2:01:41
